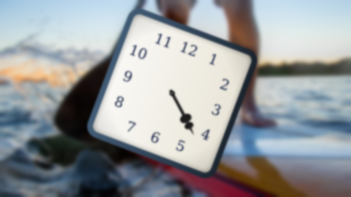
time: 4:22
